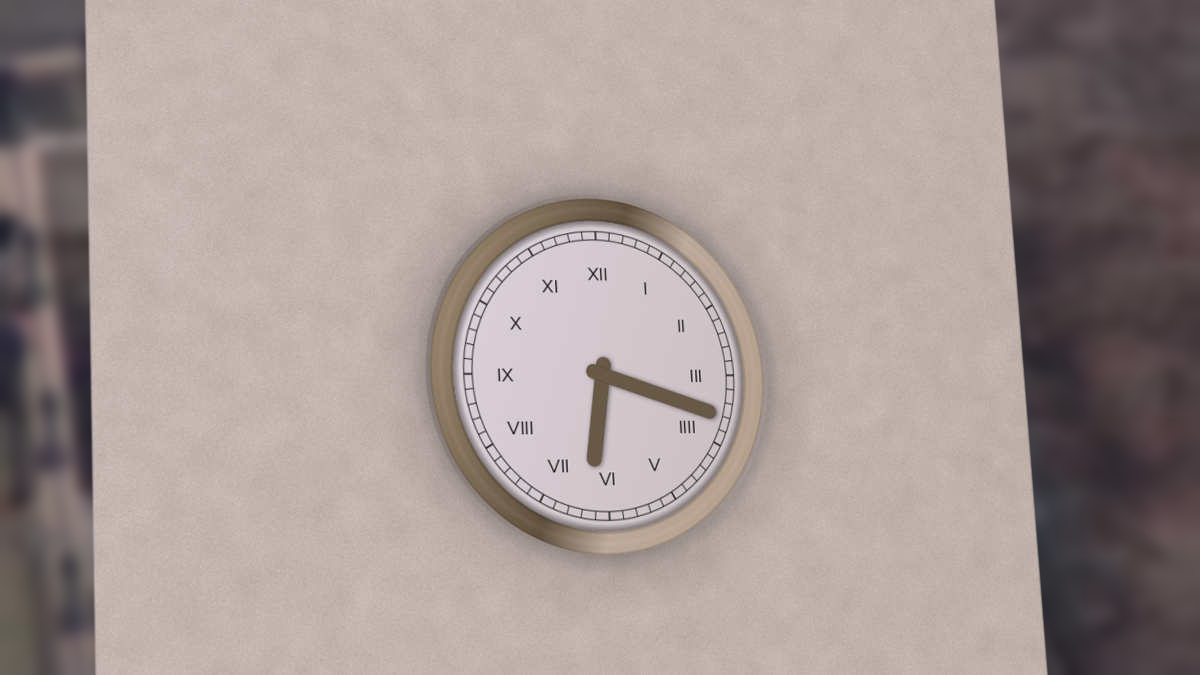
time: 6:18
